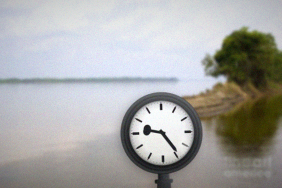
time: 9:24
